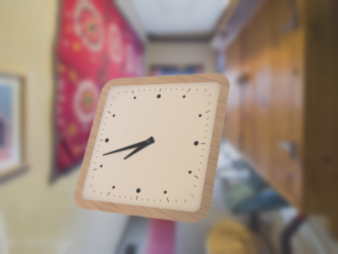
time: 7:42
